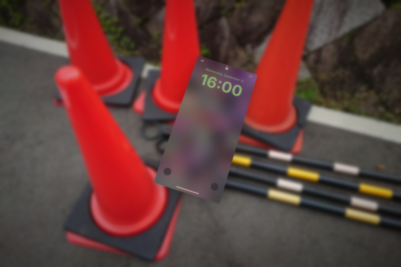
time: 16:00
